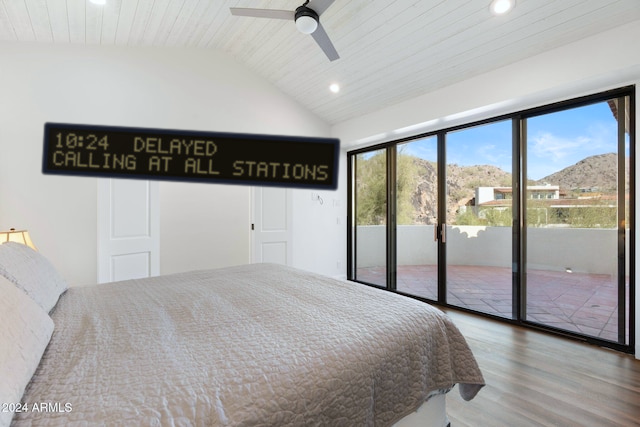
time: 10:24
